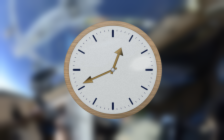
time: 12:41
